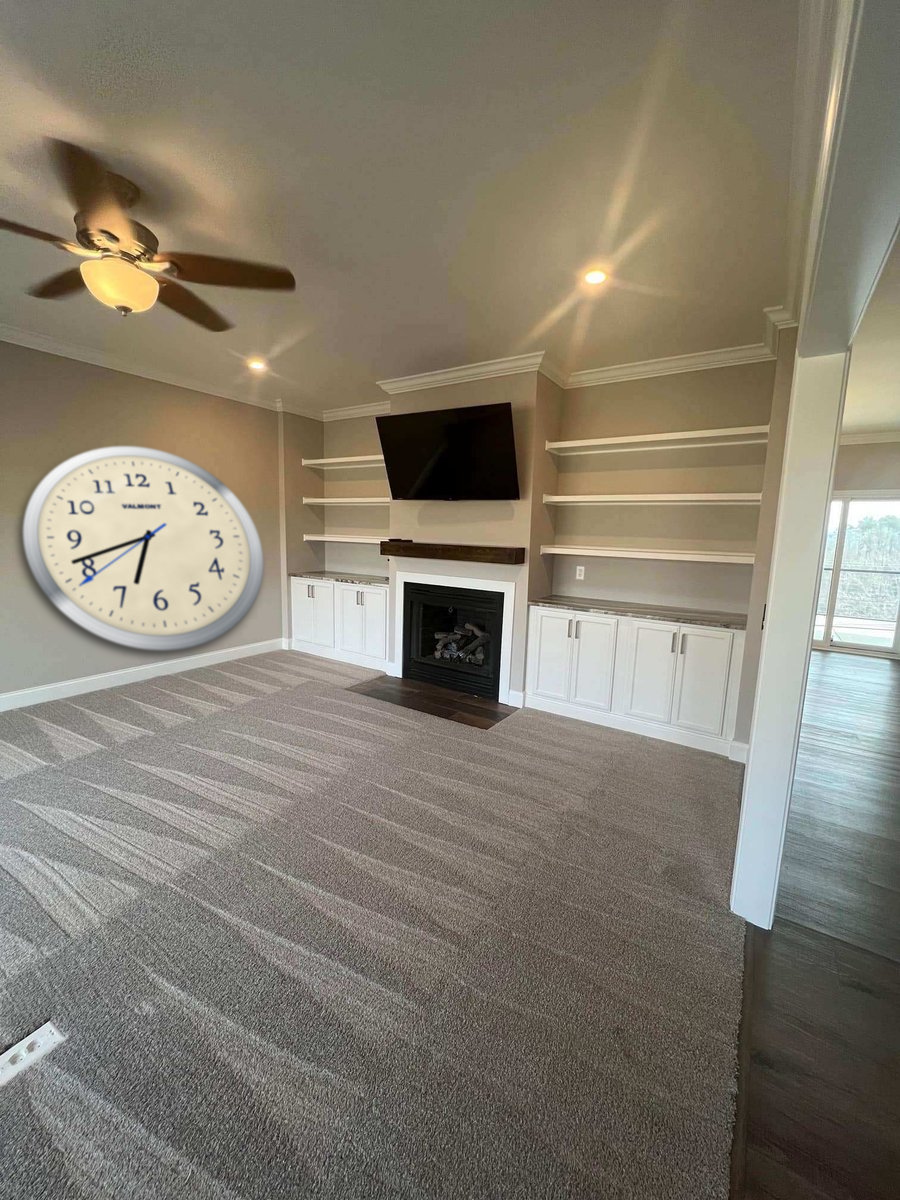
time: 6:41:39
